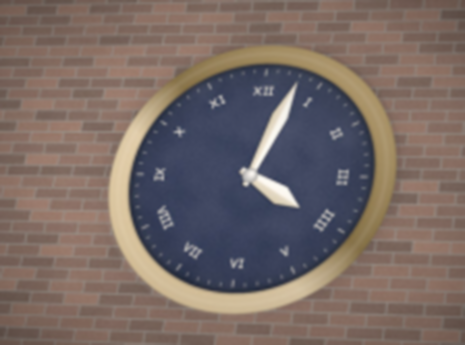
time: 4:03
